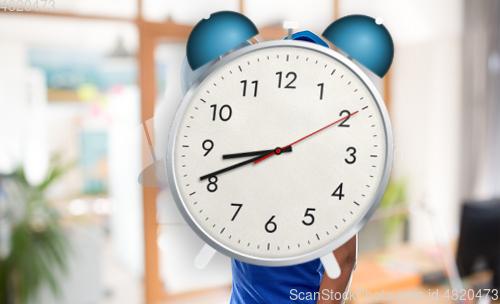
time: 8:41:10
